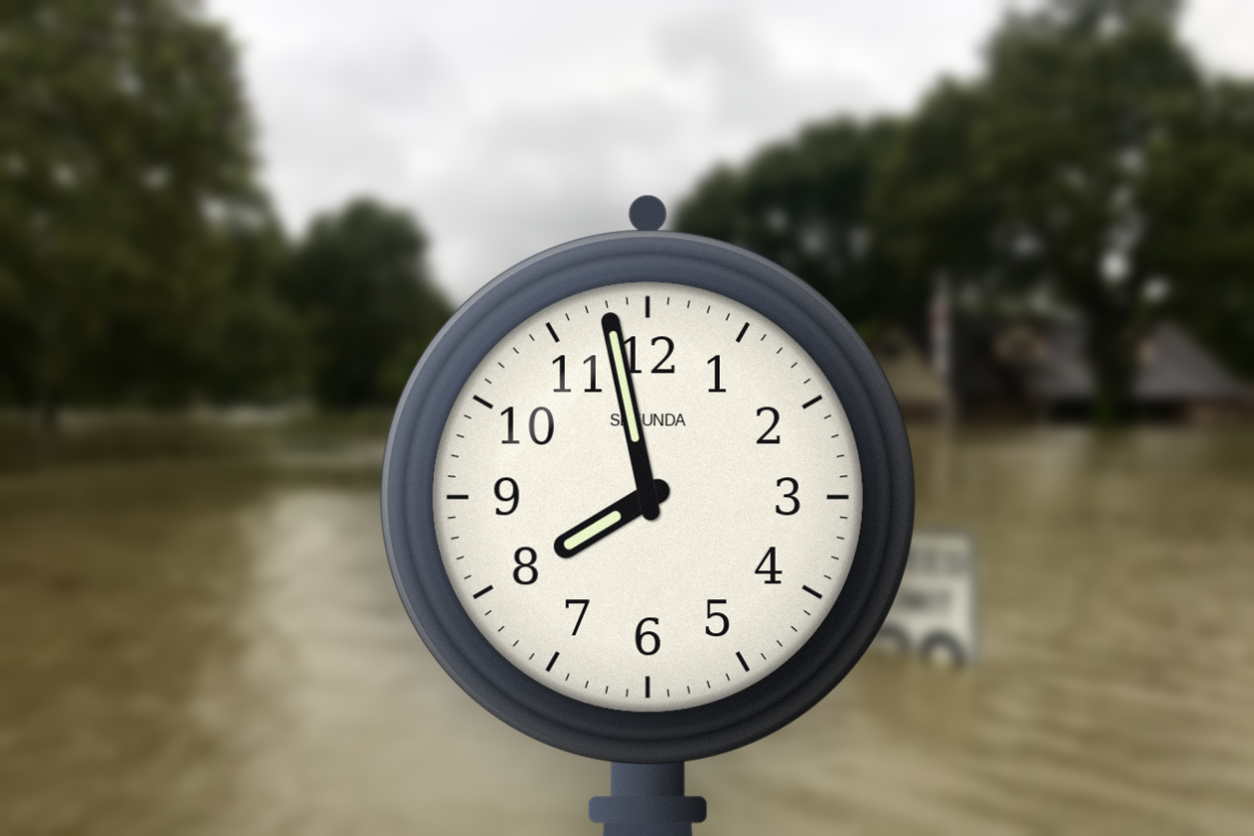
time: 7:58
